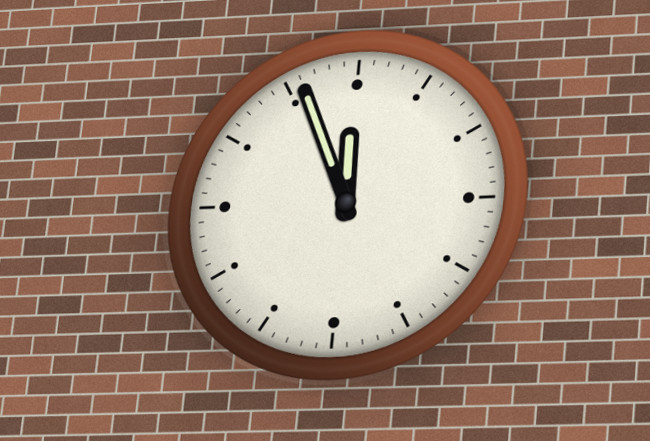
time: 11:56
